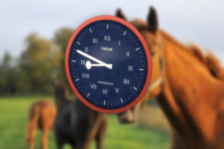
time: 8:48
